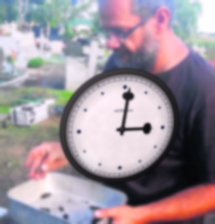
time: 3:01
